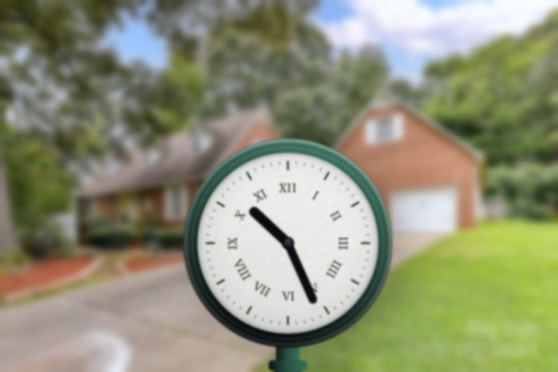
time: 10:26
